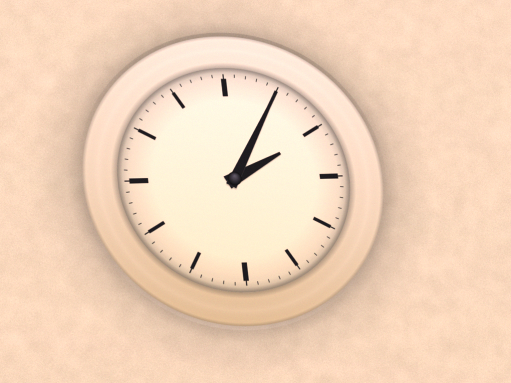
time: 2:05
